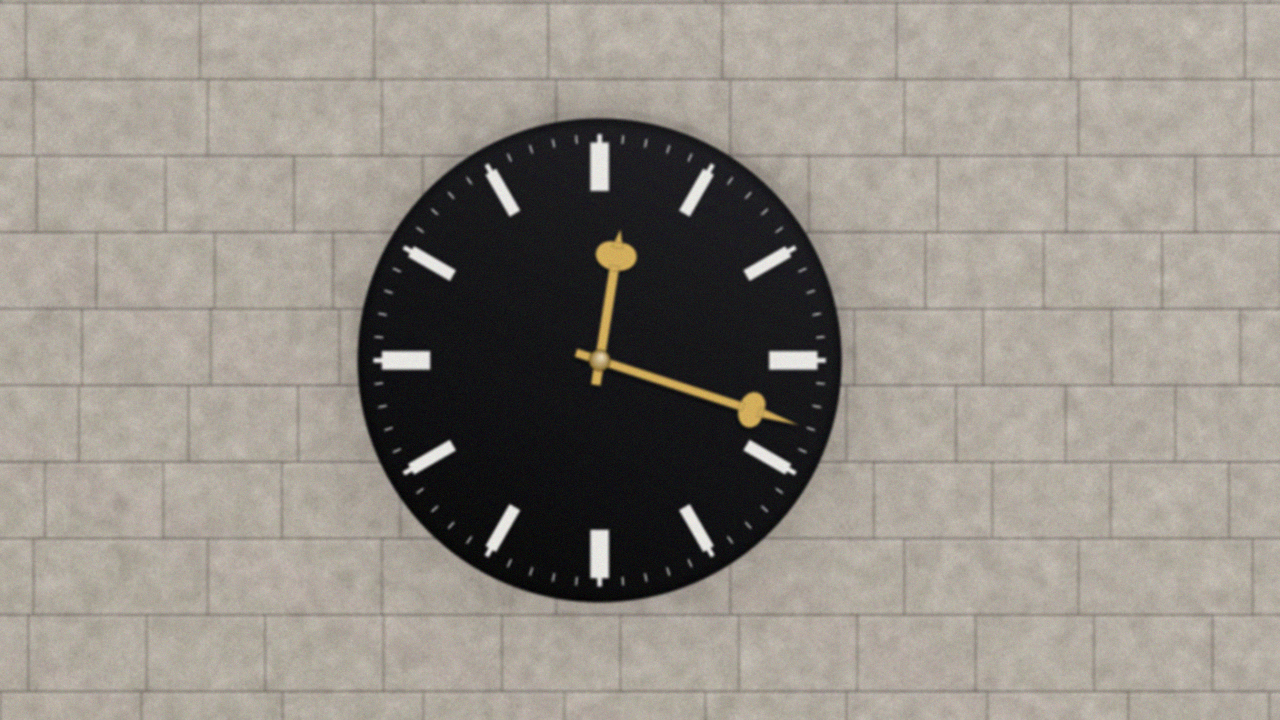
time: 12:18
